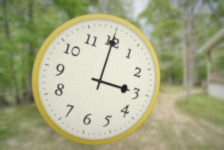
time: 3:00
